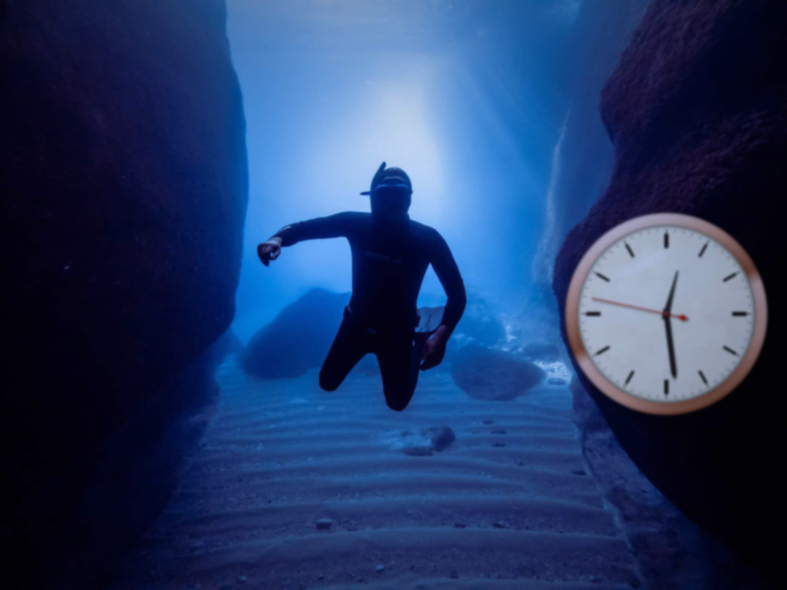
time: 12:28:47
